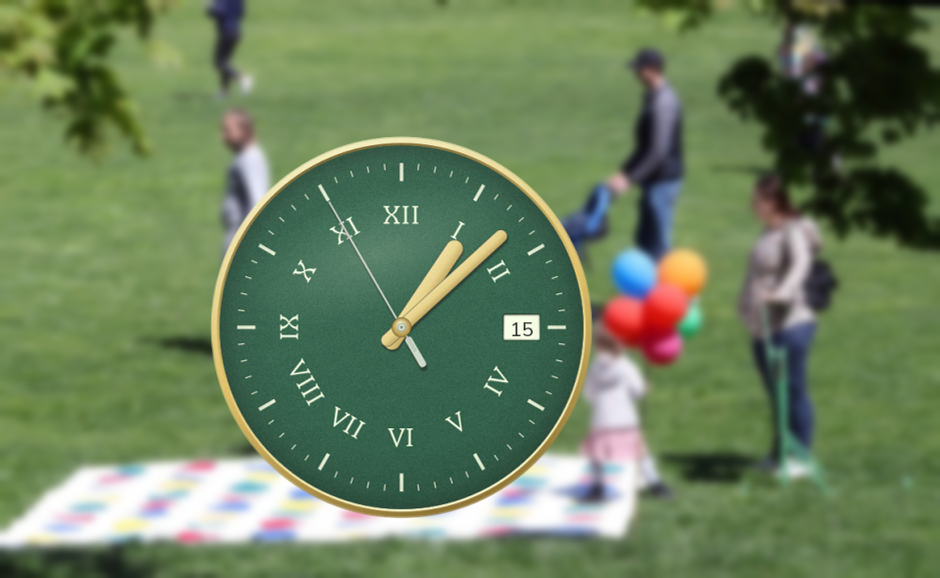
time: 1:07:55
